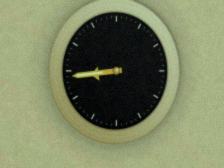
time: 8:44
